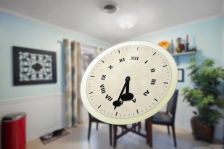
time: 5:31
